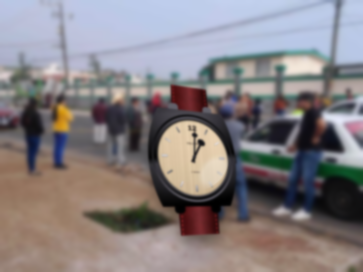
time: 1:01
